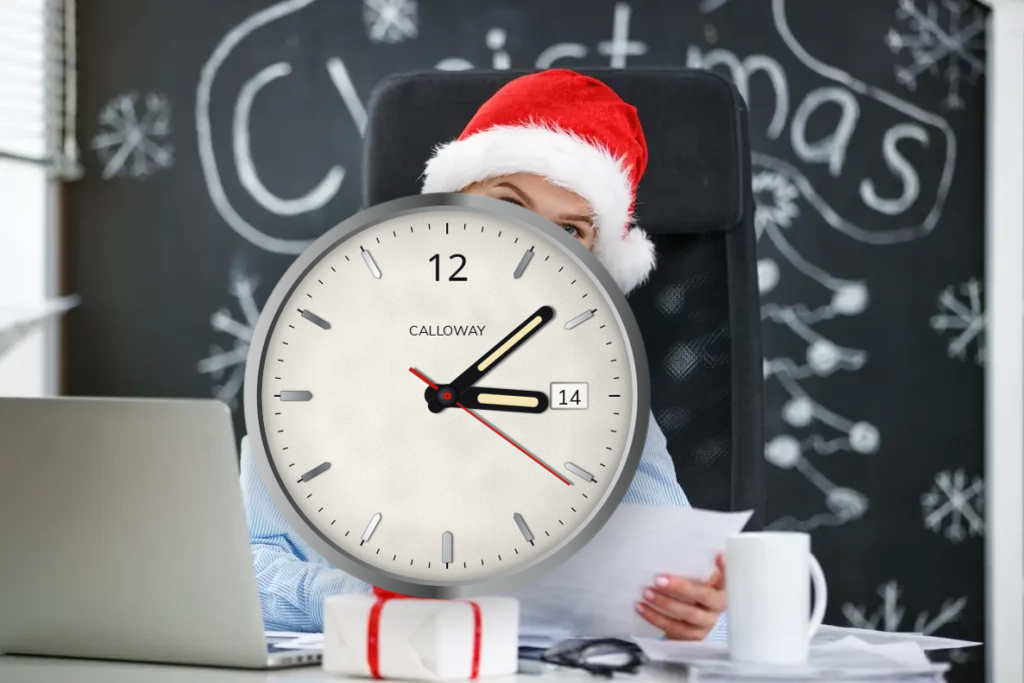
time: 3:08:21
